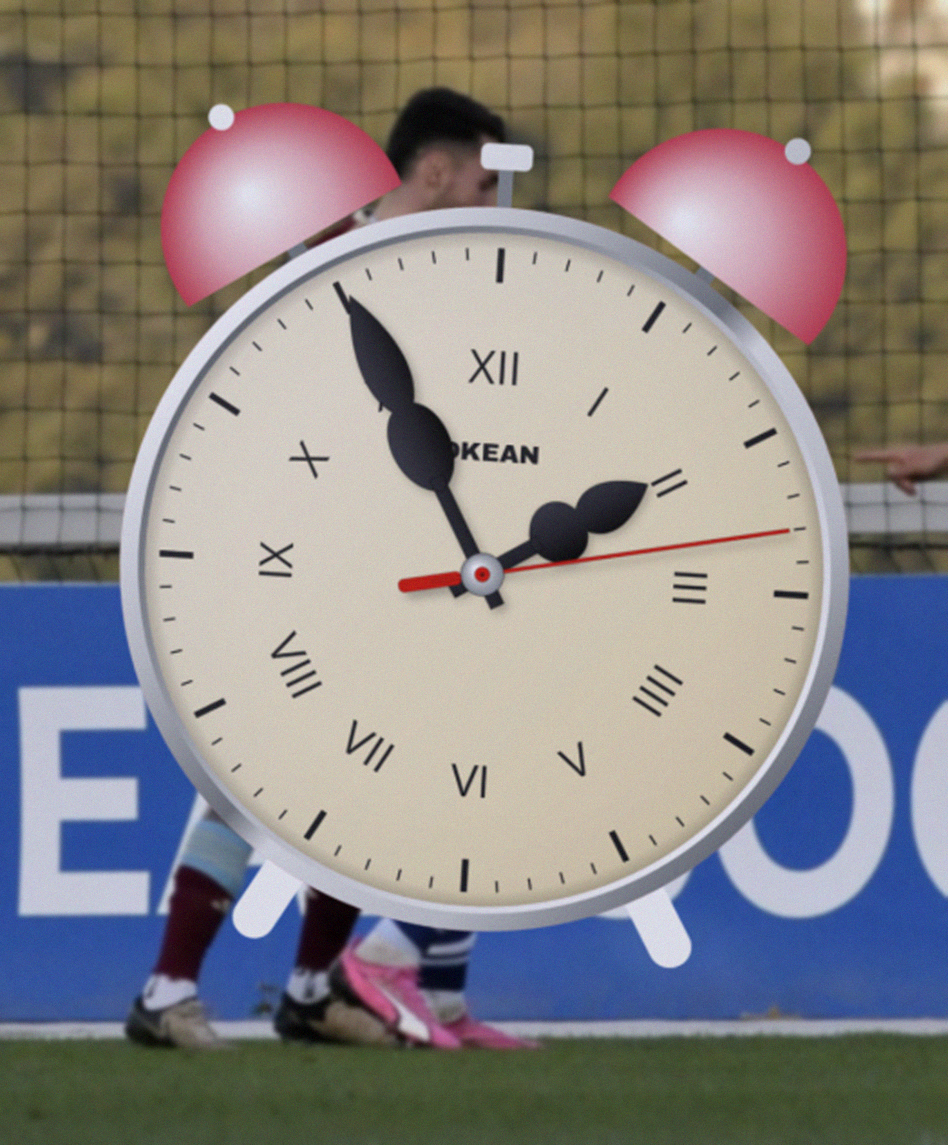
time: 1:55:13
